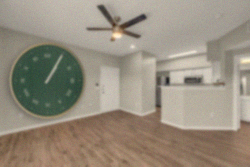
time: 1:05
